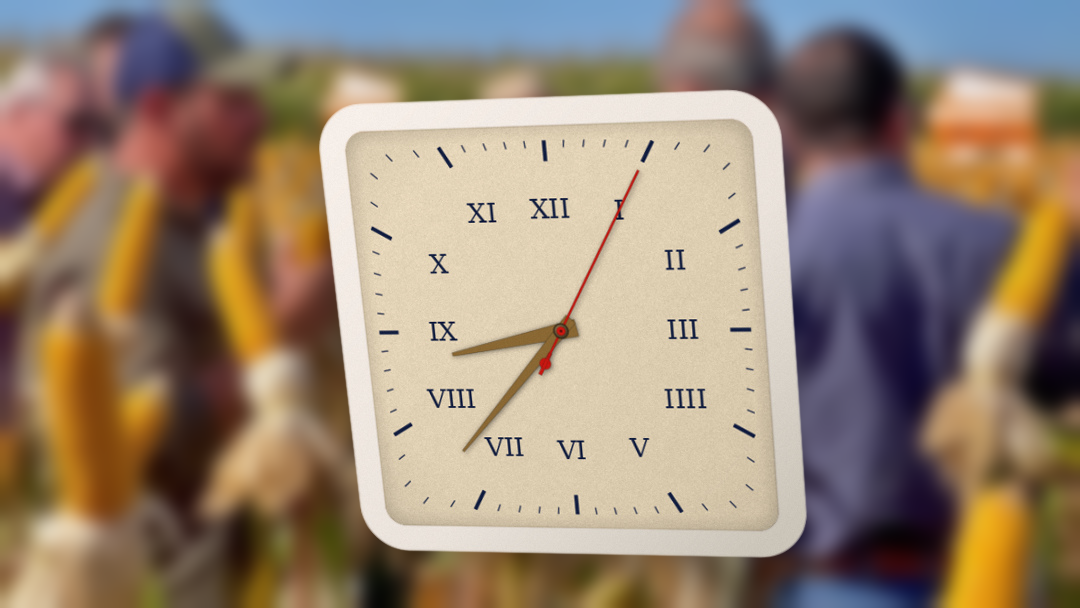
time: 8:37:05
